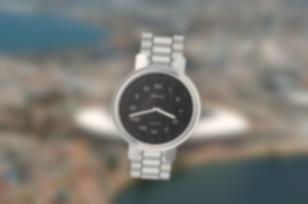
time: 3:42
